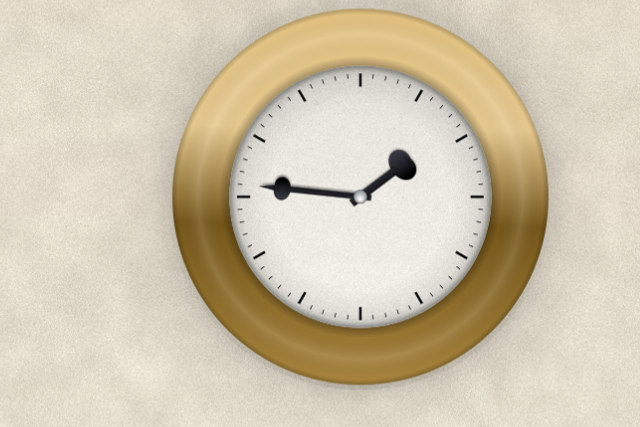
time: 1:46
